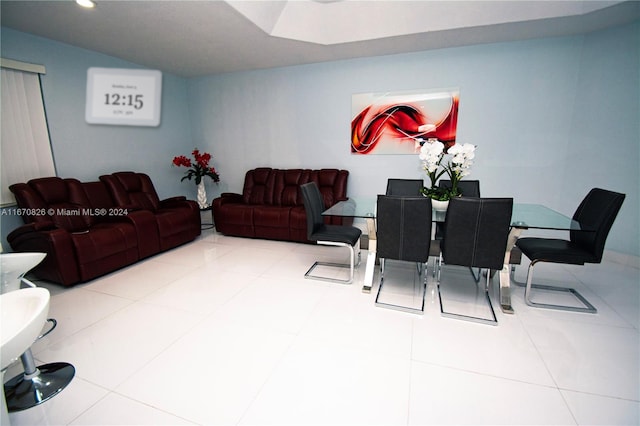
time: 12:15
